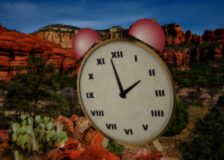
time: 1:58
